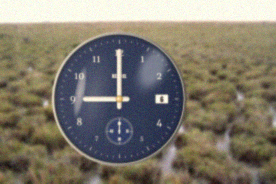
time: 9:00
